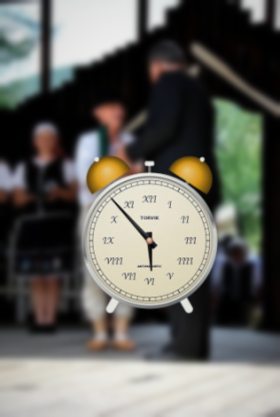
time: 5:53
